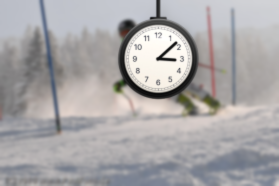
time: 3:08
